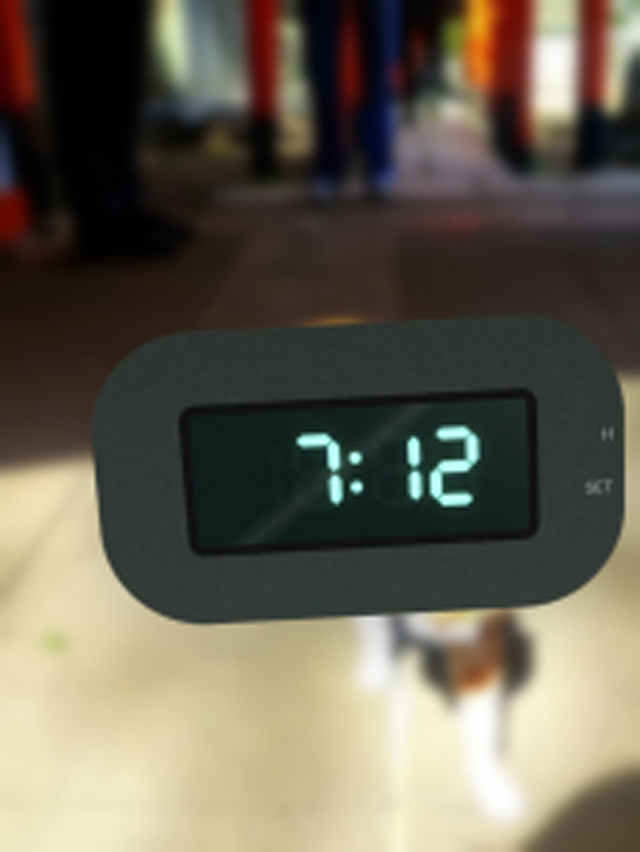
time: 7:12
